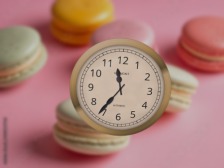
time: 11:36
